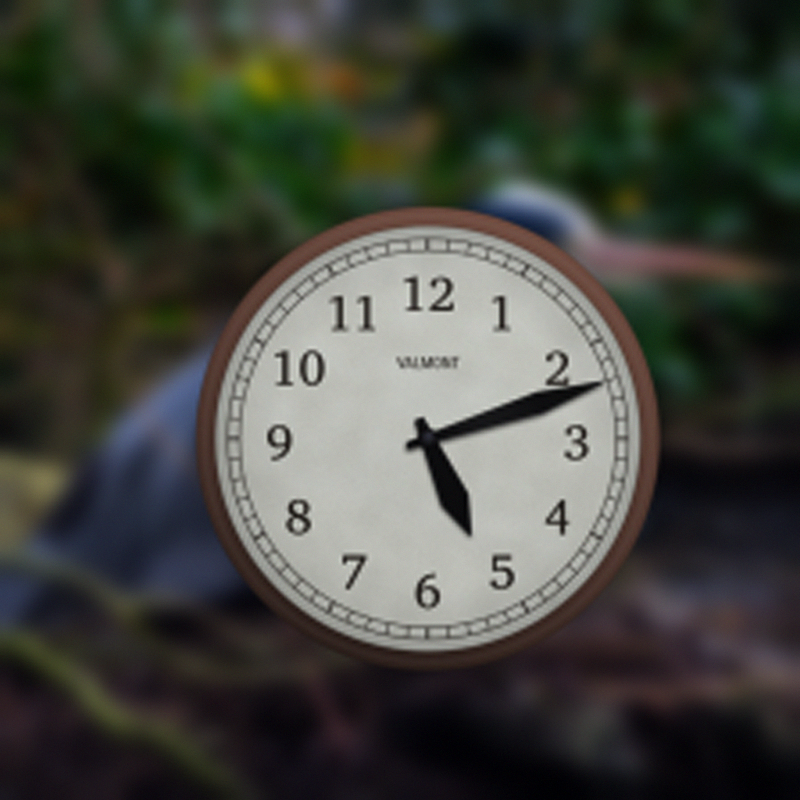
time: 5:12
